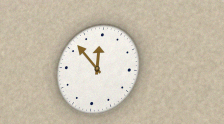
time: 11:52
